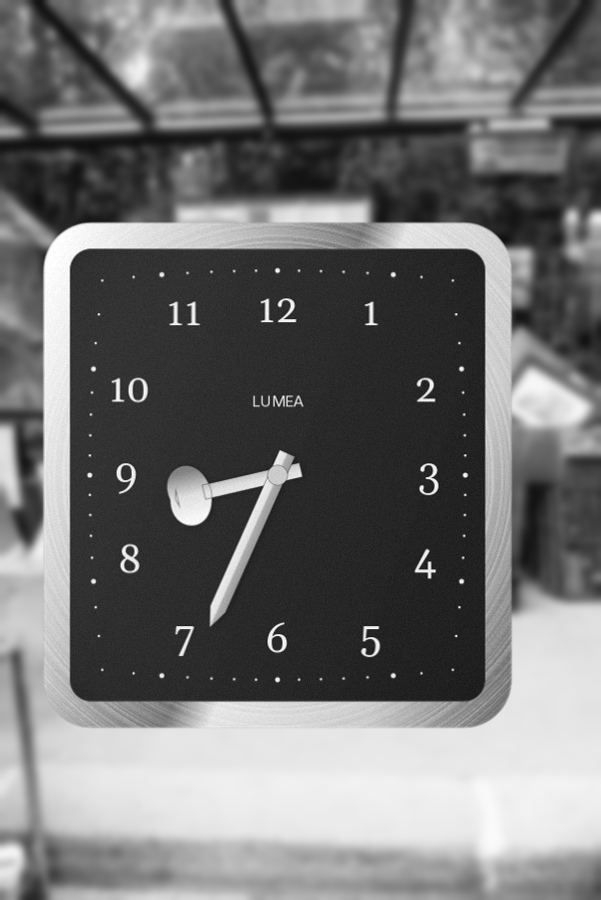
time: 8:34
